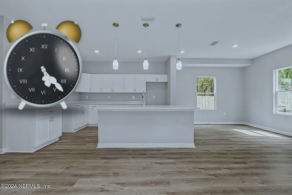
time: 5:23
